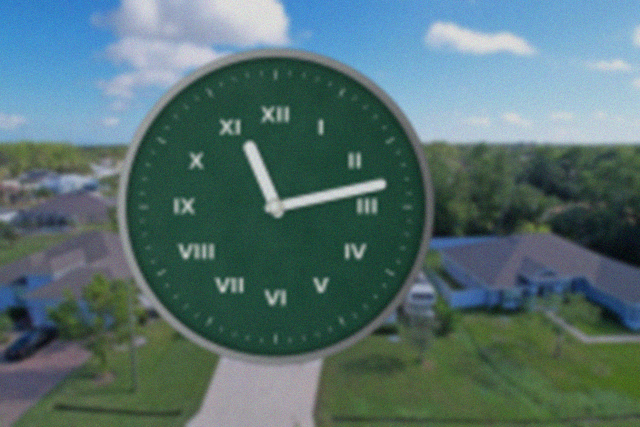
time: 11:13
